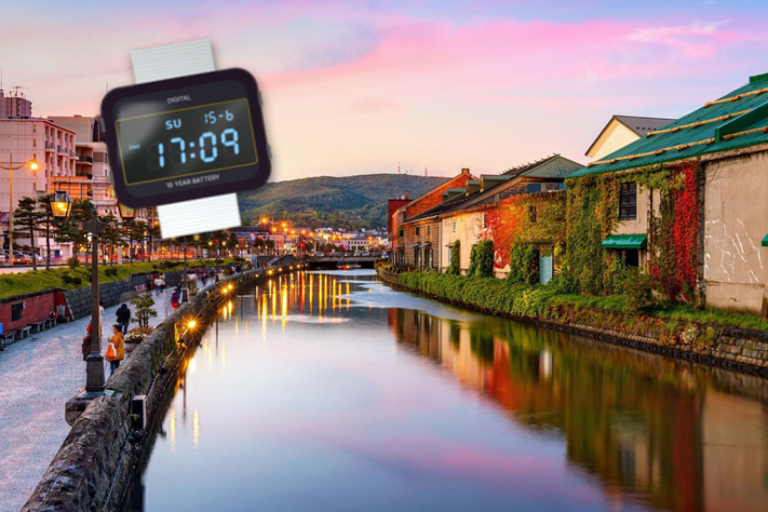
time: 17:09
